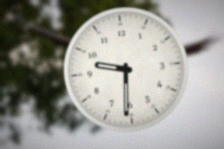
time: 9:31
